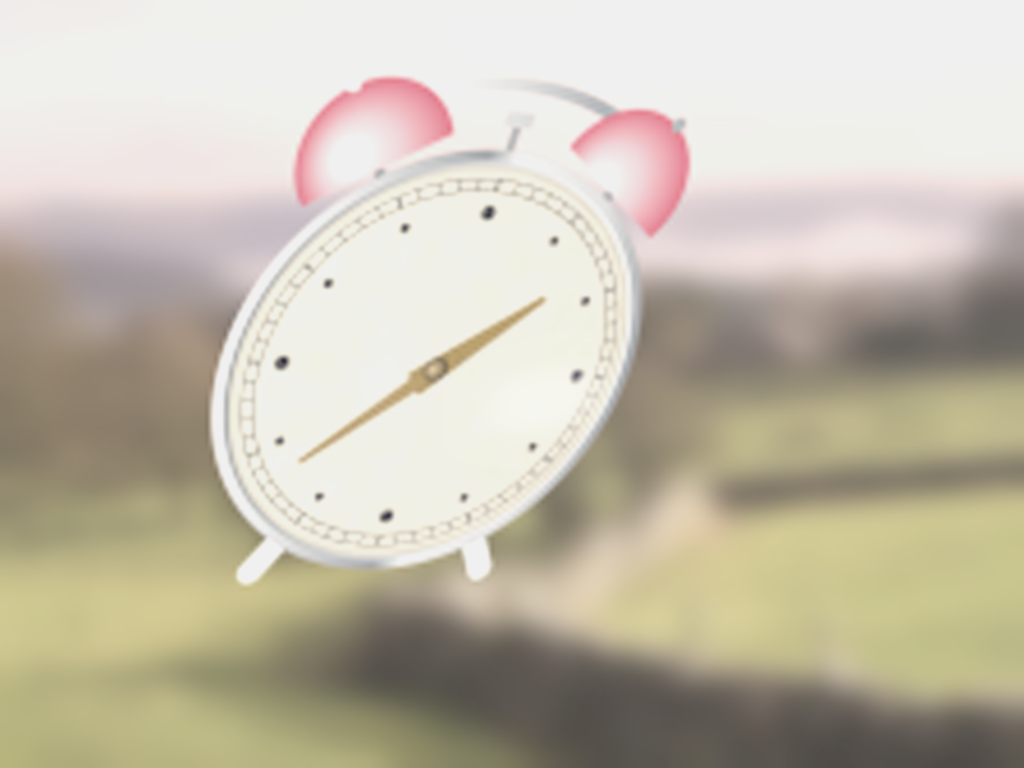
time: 1:38
